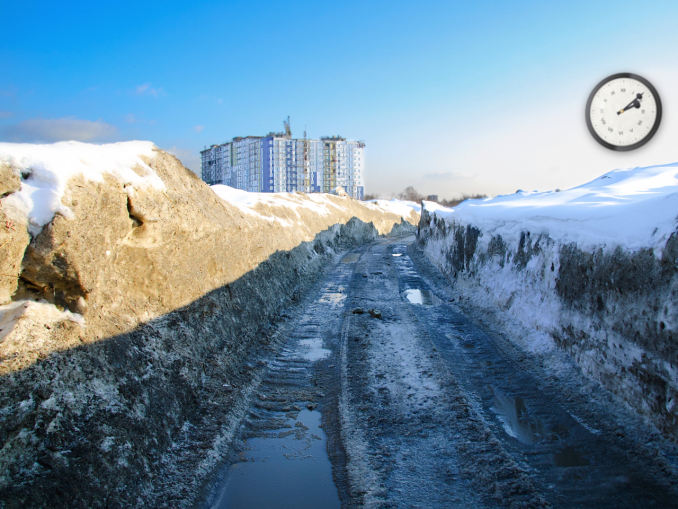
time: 2:08
